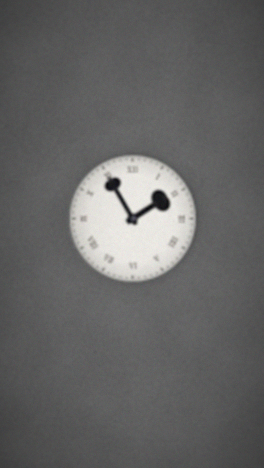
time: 1:55
